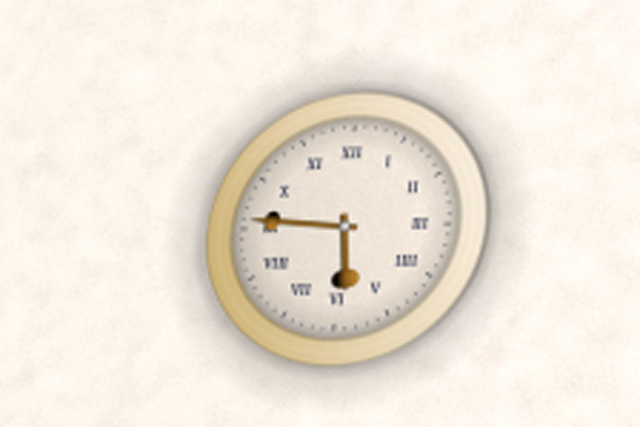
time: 5:46
